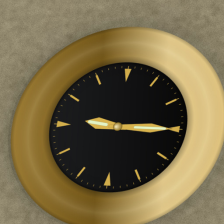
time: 9:15
